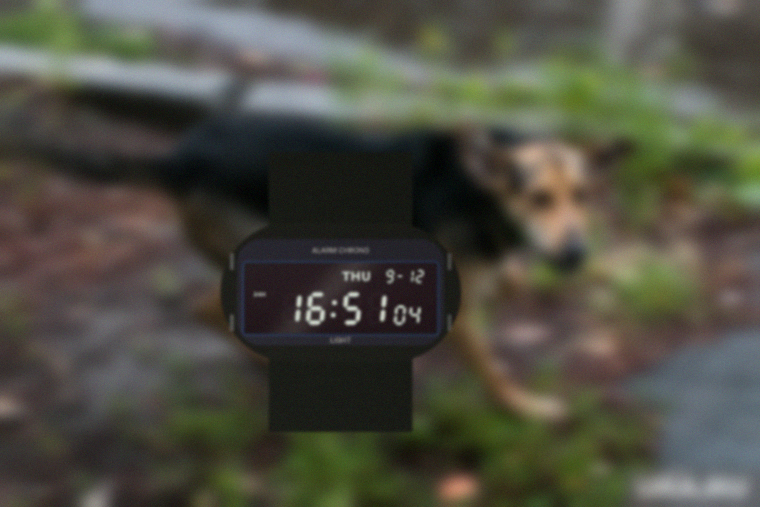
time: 16:51:04
